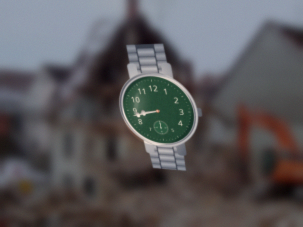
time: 8:43
